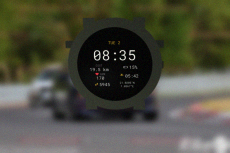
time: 8:35
